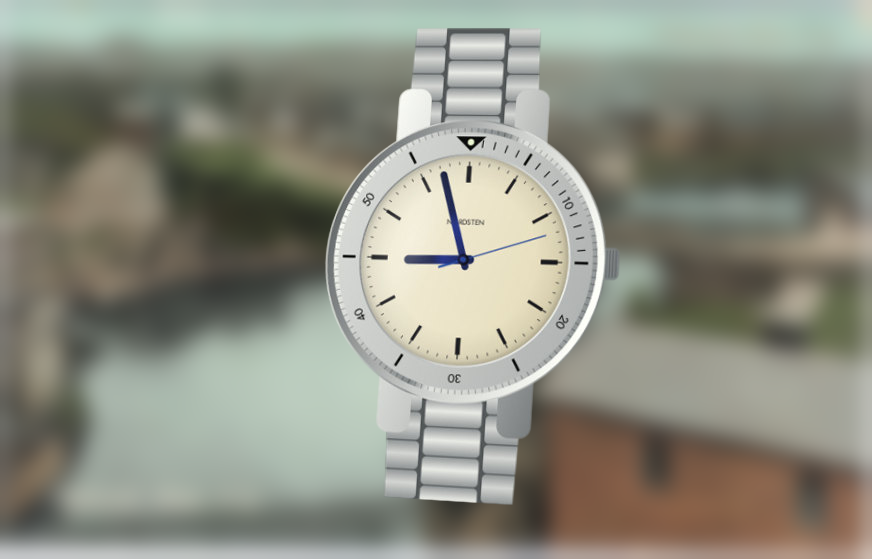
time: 8:57:12
